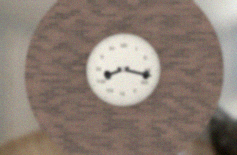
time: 8:17
